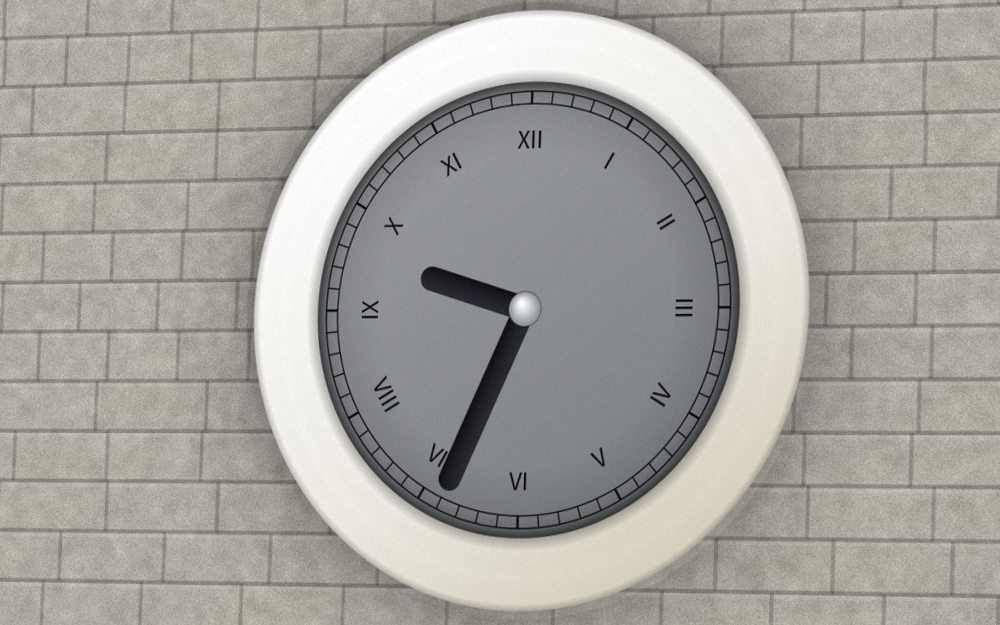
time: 9:34
